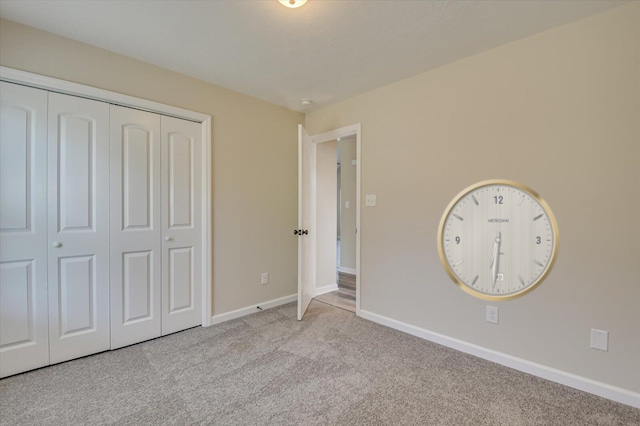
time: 6:31
